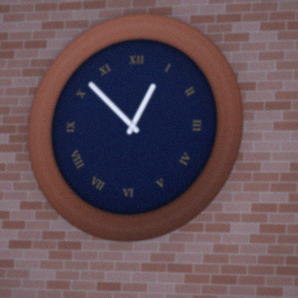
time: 12:52
